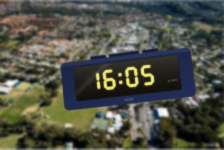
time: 16:05
